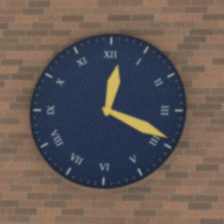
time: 12:19
